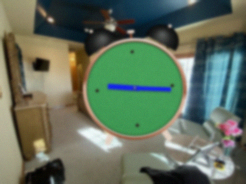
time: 9:16
